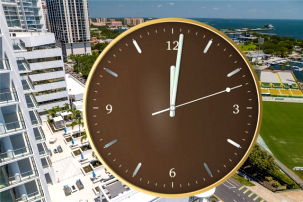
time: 12:01:12
